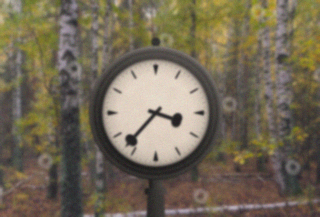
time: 3:37
